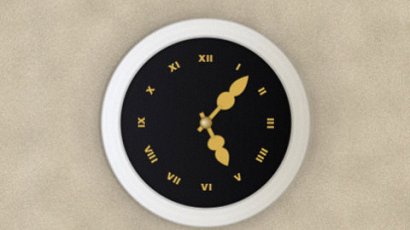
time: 5:07
